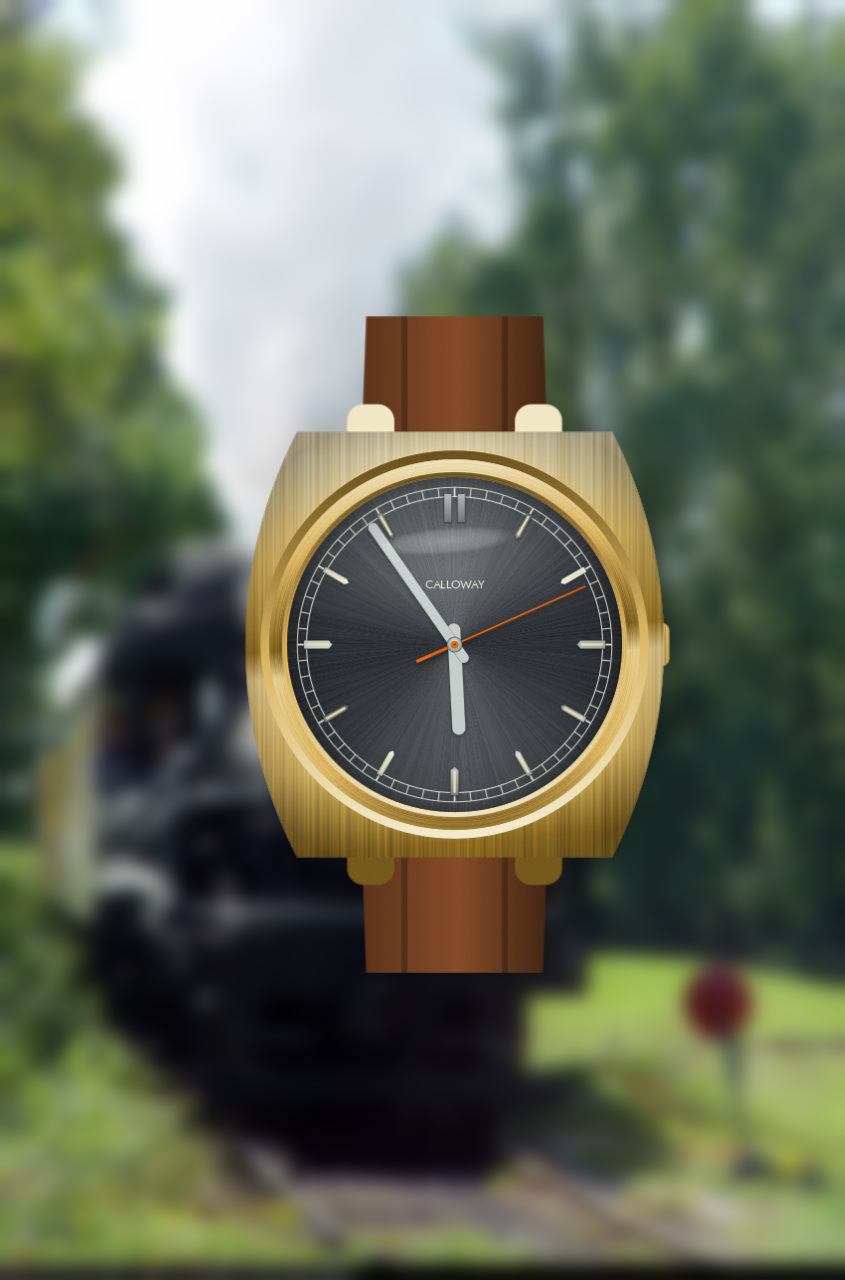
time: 5:54:11
